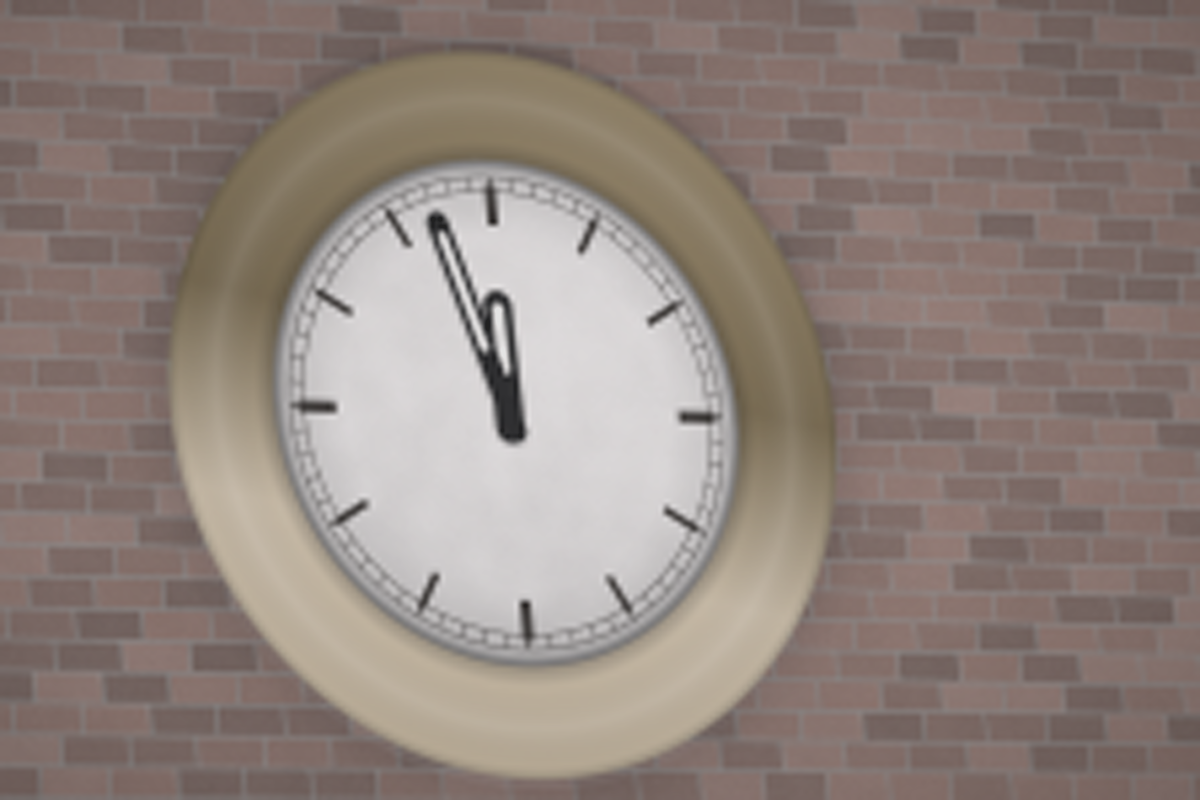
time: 11:57
